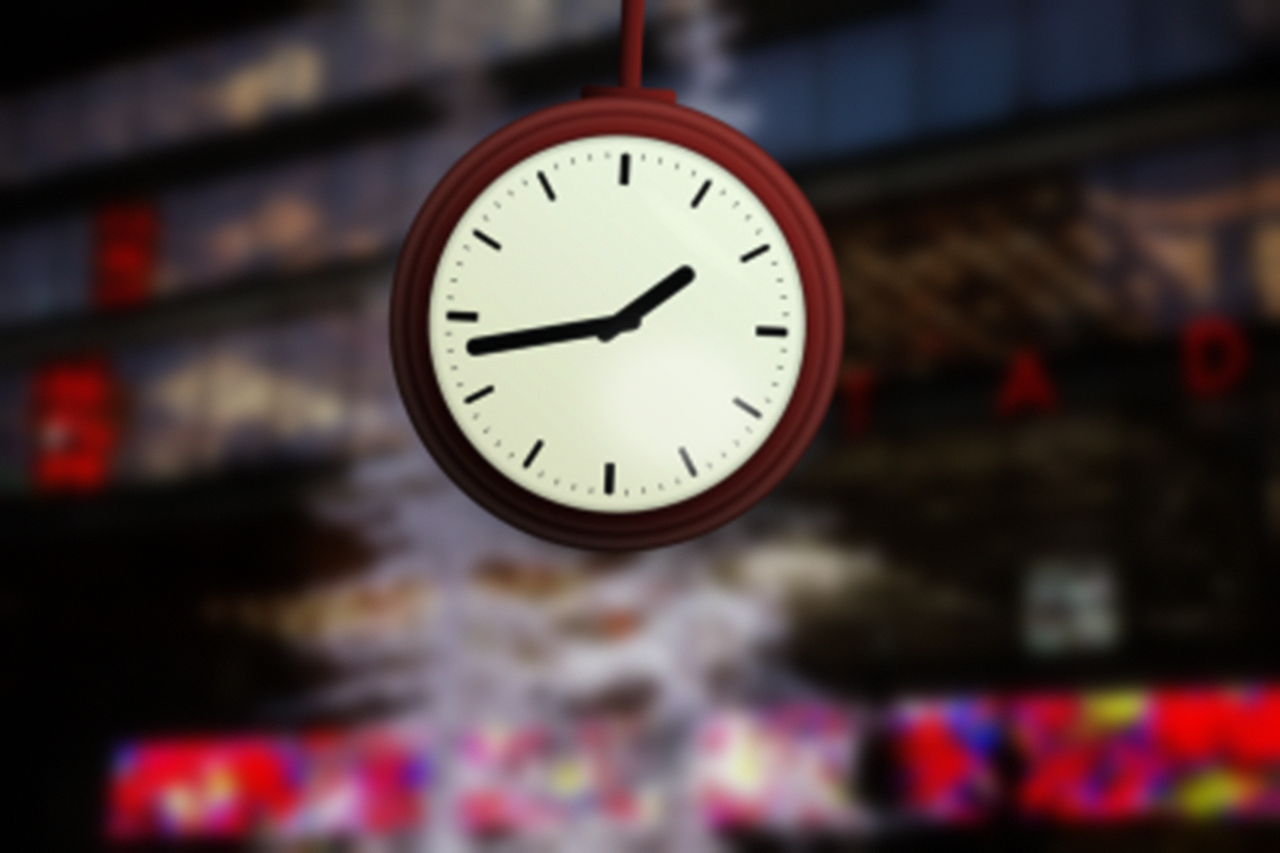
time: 1:43
